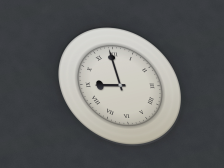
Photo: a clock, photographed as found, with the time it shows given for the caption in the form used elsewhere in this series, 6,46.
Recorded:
8,59
